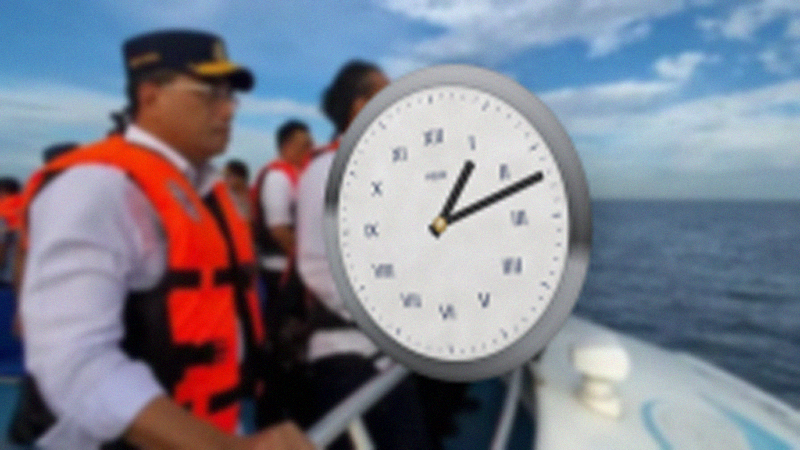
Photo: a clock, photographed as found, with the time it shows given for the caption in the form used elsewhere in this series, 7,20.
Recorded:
1,12
